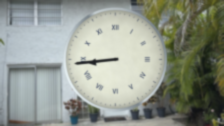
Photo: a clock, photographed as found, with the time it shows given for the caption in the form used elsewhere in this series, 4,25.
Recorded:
8,44
